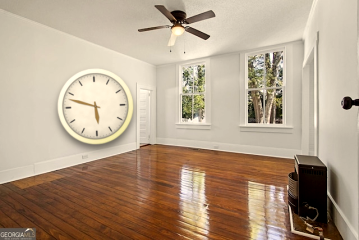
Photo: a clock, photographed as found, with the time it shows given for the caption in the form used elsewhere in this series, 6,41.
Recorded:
5,48
